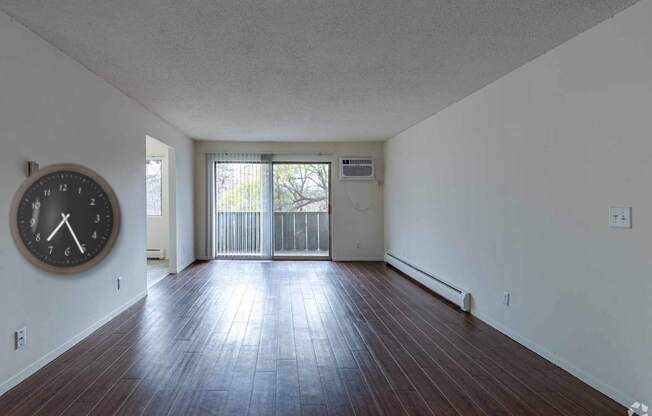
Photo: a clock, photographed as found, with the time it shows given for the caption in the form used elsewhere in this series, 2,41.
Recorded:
7,26
